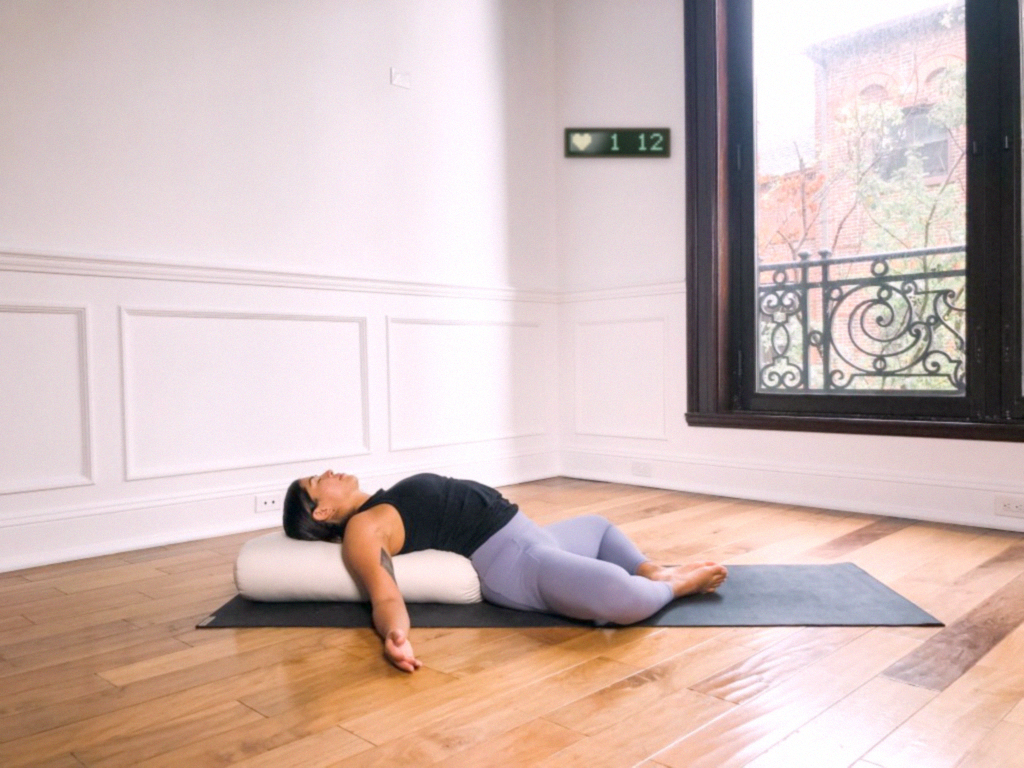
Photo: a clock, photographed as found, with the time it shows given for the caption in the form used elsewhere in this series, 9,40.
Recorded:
1,12
